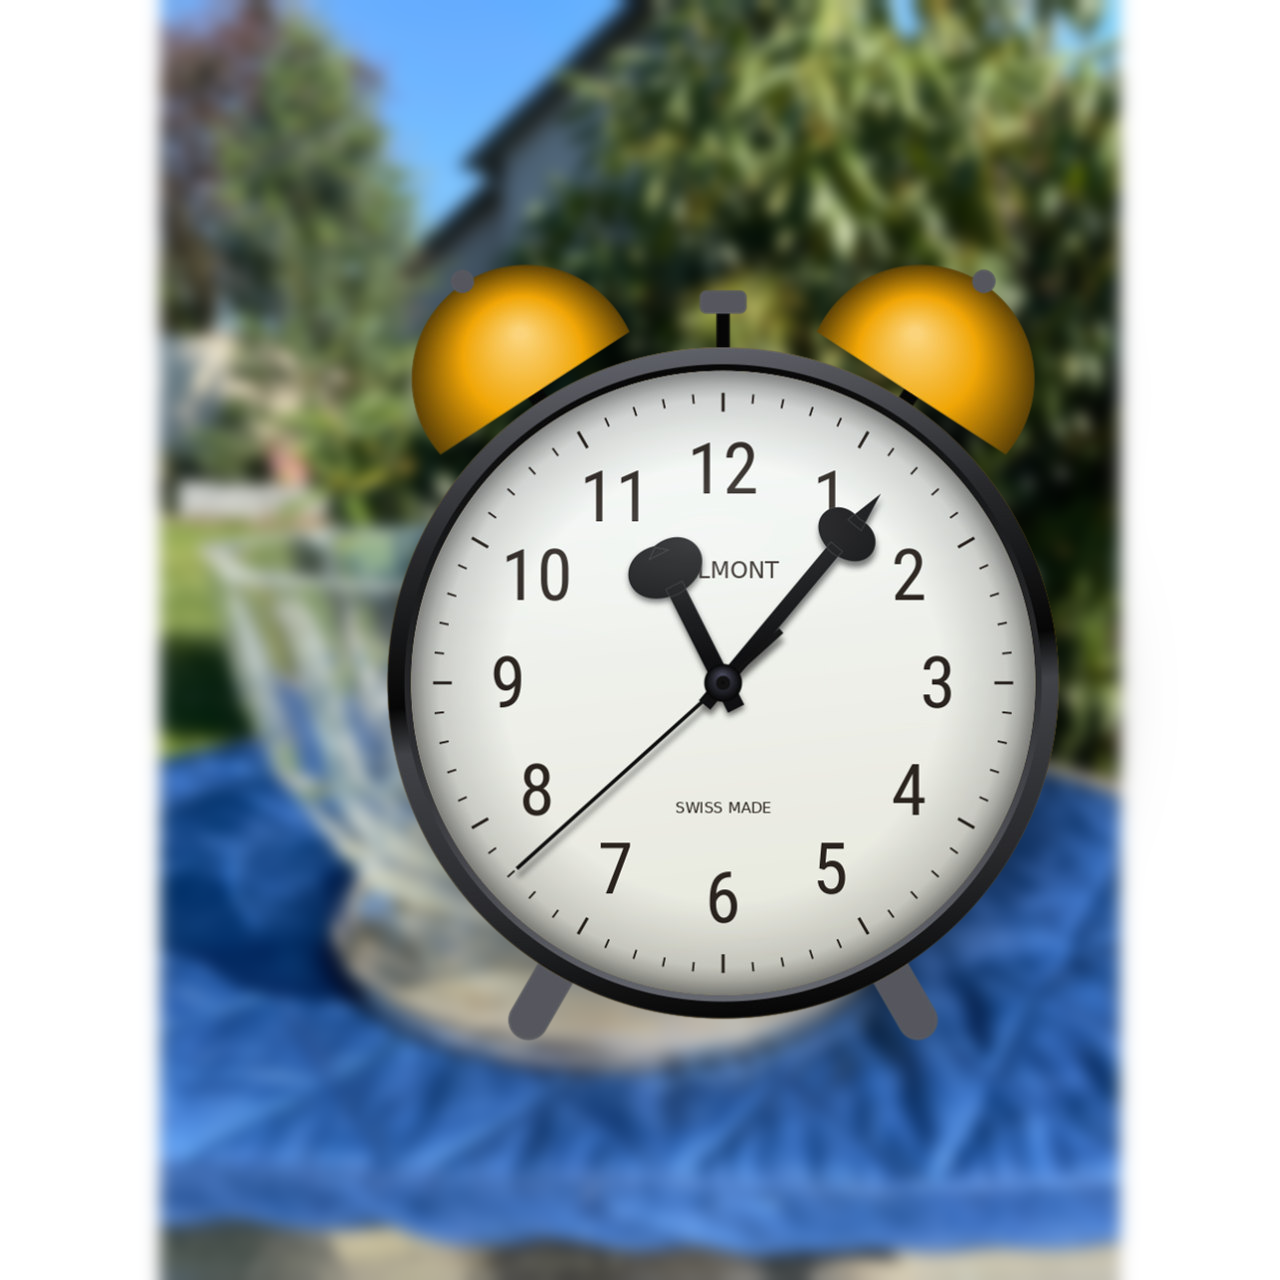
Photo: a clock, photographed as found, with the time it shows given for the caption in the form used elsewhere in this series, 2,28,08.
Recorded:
11,06,38
